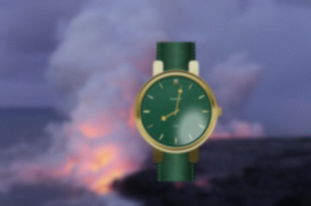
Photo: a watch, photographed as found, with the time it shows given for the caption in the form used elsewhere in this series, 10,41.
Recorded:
8,02
